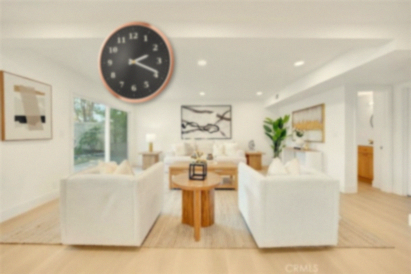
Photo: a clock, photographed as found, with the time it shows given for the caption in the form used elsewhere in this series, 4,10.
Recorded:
2,19
